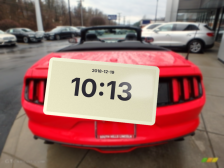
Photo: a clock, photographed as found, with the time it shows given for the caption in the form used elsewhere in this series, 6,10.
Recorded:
10,13
